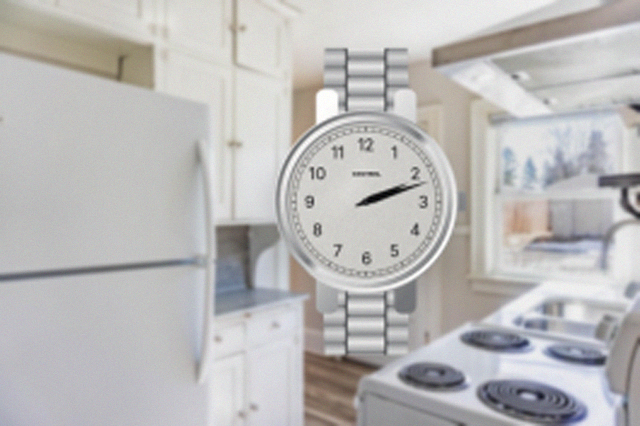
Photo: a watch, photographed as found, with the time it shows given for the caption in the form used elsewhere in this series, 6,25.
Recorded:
2,12
